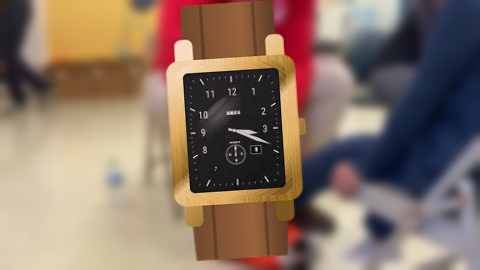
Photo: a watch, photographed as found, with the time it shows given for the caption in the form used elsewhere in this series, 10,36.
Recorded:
3,19
